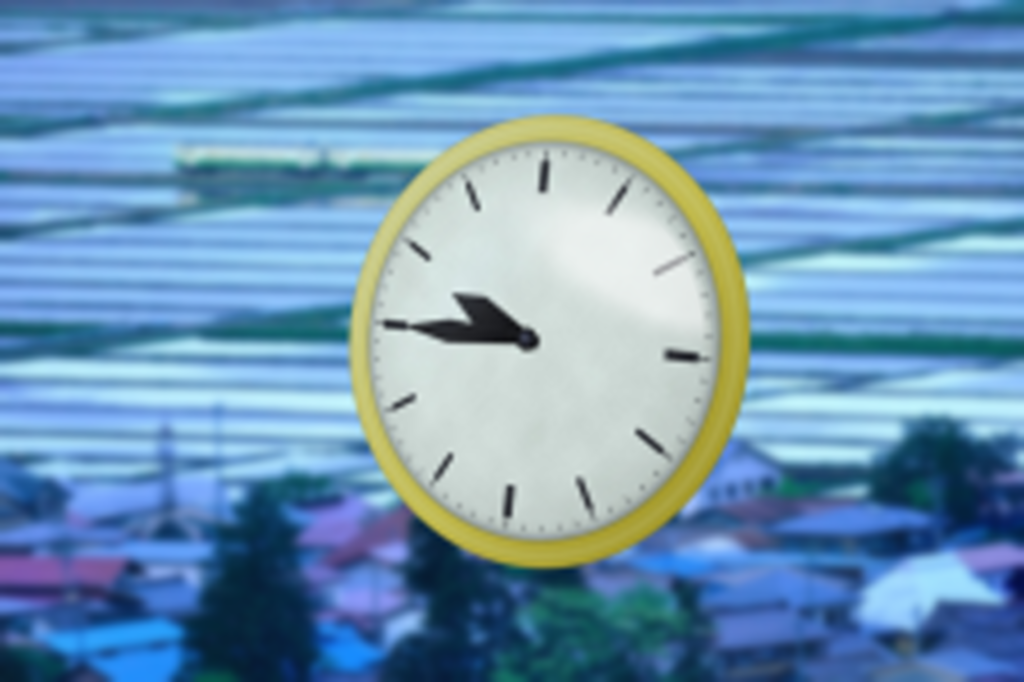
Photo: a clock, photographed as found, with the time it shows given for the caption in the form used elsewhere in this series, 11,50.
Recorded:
9,45
